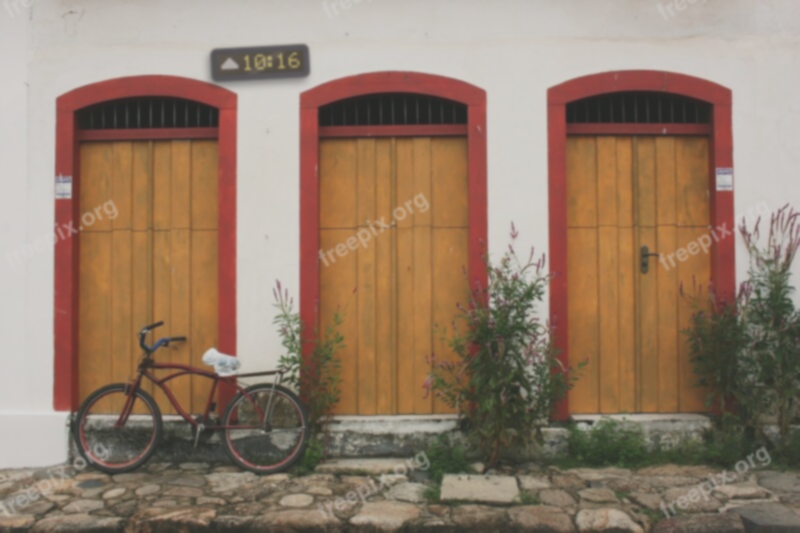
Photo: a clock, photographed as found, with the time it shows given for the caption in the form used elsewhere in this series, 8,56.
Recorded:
10,16
